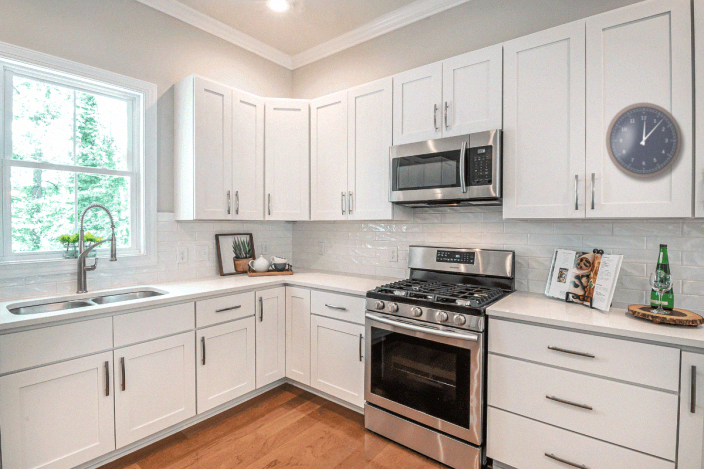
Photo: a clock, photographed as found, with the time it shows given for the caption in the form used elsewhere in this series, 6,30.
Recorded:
12,07
